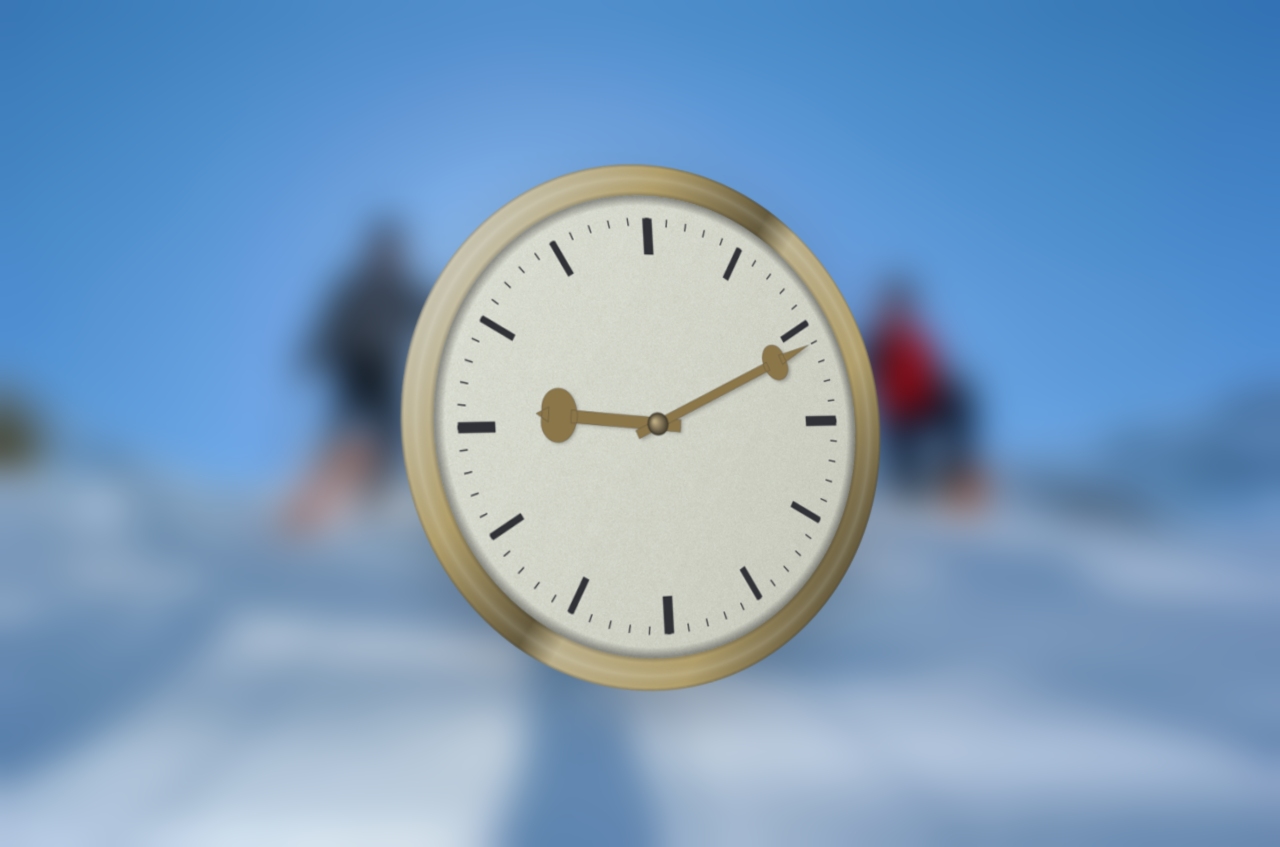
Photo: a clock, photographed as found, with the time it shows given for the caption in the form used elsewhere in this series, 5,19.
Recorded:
9,11
